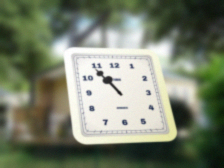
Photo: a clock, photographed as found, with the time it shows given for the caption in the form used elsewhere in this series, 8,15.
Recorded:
10,54
